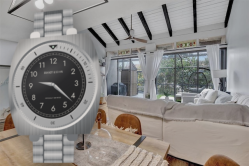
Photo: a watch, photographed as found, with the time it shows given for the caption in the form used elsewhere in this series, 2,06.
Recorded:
9,22
